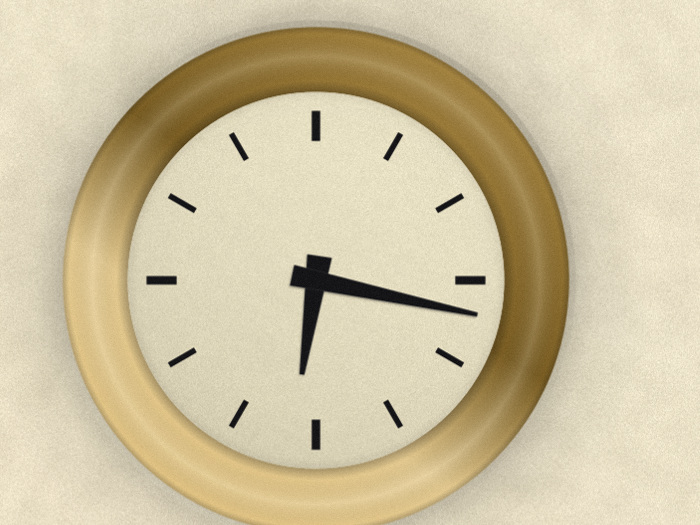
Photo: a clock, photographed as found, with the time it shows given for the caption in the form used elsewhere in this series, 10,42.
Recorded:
6,17
